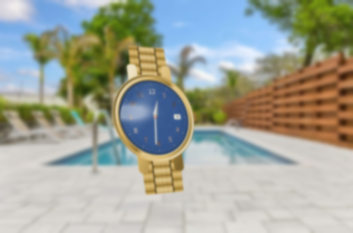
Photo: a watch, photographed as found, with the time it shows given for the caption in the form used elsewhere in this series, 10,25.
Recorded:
12,31
